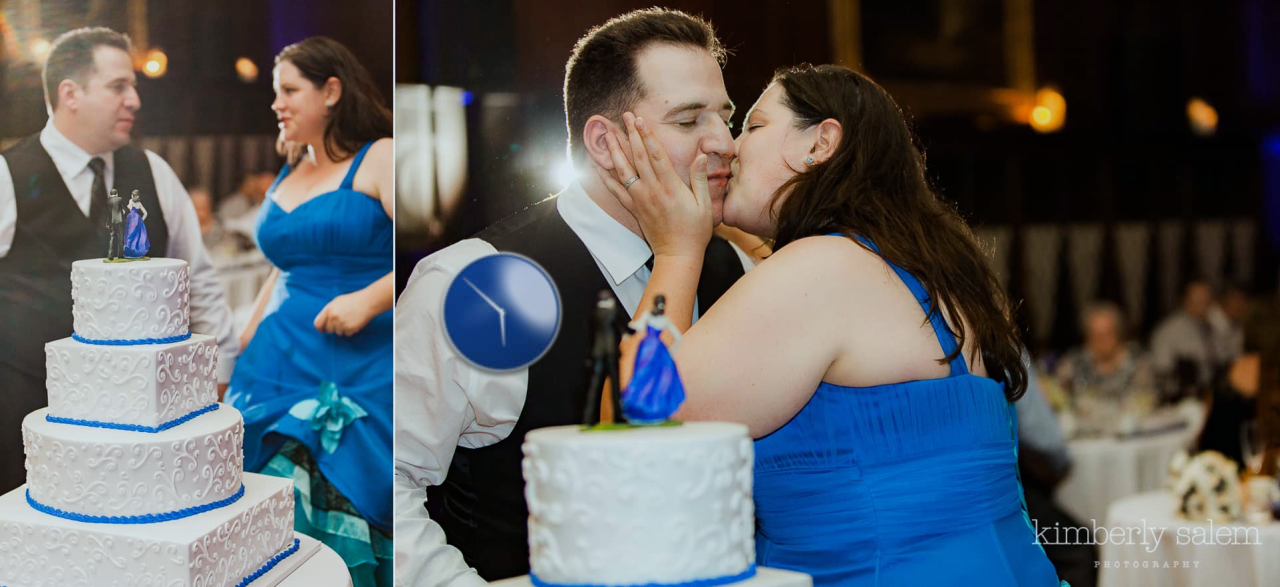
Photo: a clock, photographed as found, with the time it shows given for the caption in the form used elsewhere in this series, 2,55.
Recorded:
5,52
